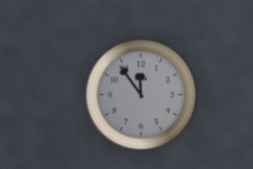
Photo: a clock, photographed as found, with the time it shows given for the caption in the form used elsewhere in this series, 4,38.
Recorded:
11,54
